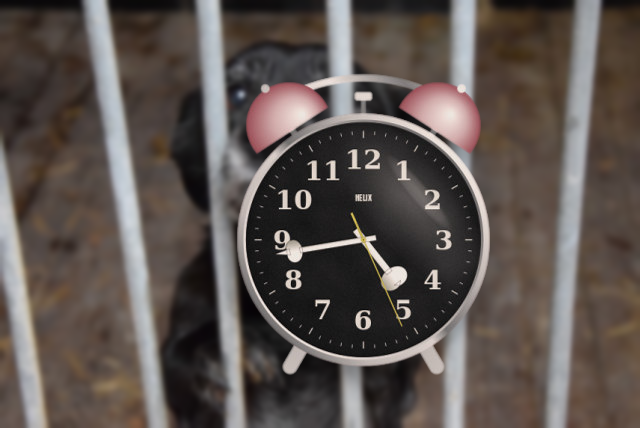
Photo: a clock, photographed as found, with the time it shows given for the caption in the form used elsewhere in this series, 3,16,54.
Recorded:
4,43,26
